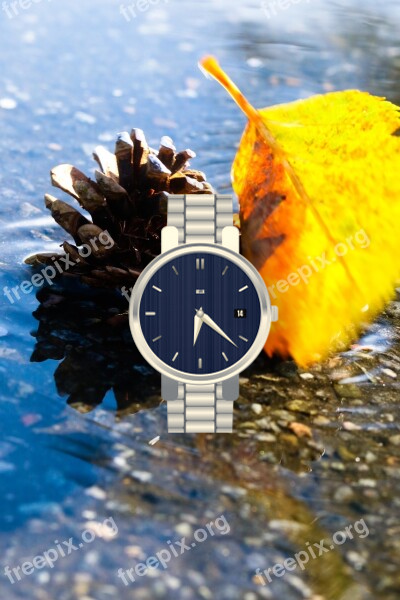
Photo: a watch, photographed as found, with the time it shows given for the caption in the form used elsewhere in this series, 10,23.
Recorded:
6,22
